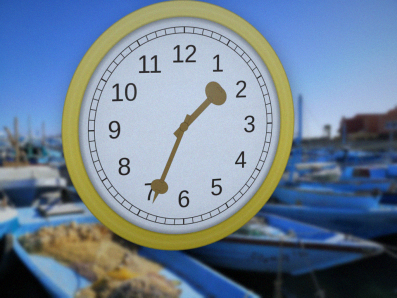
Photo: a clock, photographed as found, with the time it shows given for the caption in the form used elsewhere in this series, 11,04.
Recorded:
1,34
